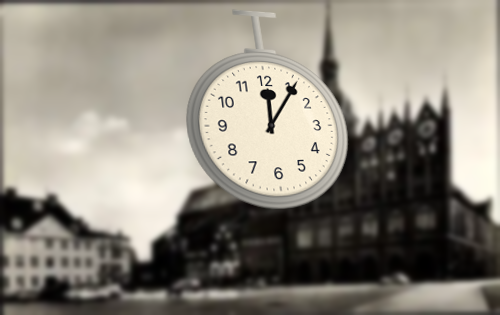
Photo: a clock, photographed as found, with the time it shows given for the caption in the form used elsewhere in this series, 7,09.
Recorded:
12,06
